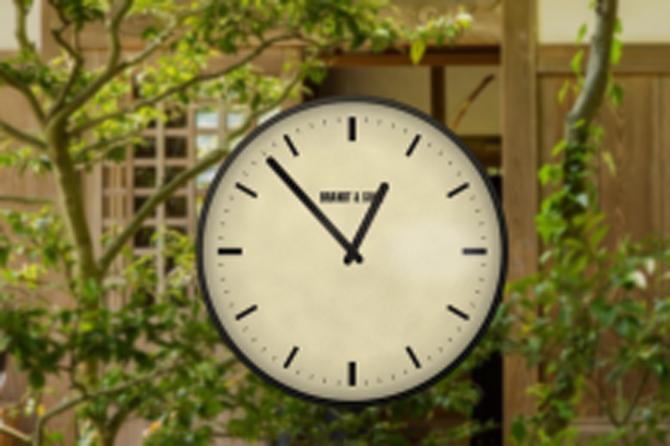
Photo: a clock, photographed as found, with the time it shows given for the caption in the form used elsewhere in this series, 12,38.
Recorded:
12,53
